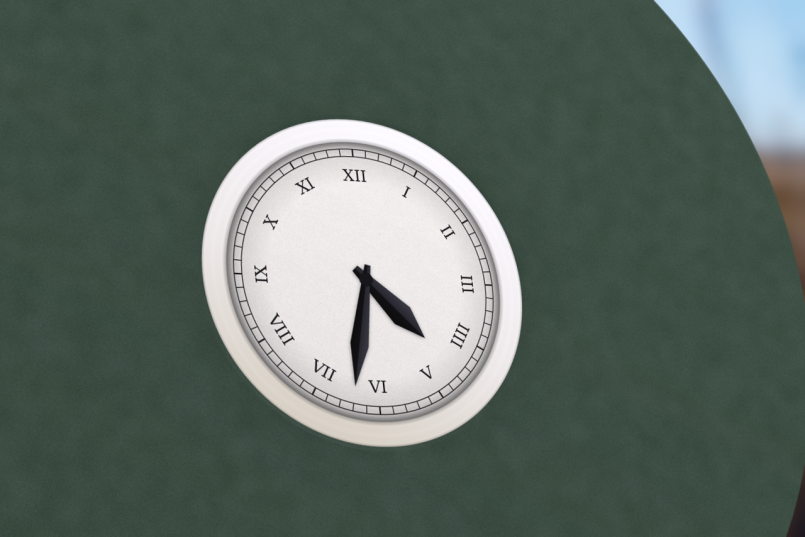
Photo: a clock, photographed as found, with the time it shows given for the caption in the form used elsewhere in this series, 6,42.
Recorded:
4,32
